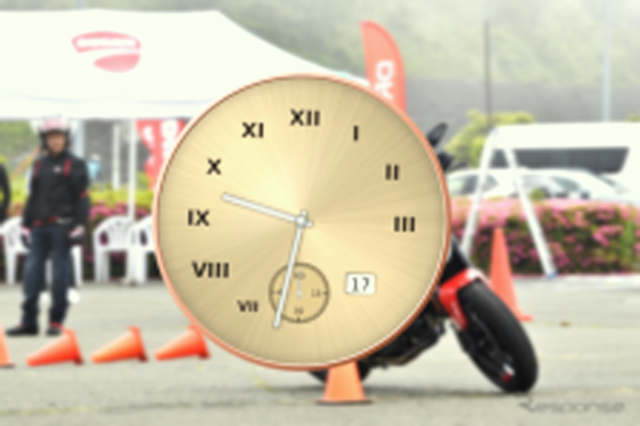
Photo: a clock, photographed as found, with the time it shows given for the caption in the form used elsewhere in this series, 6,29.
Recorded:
9,32
